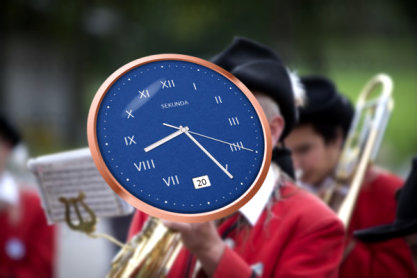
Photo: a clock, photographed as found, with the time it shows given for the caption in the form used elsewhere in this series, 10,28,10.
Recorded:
8,25,20
